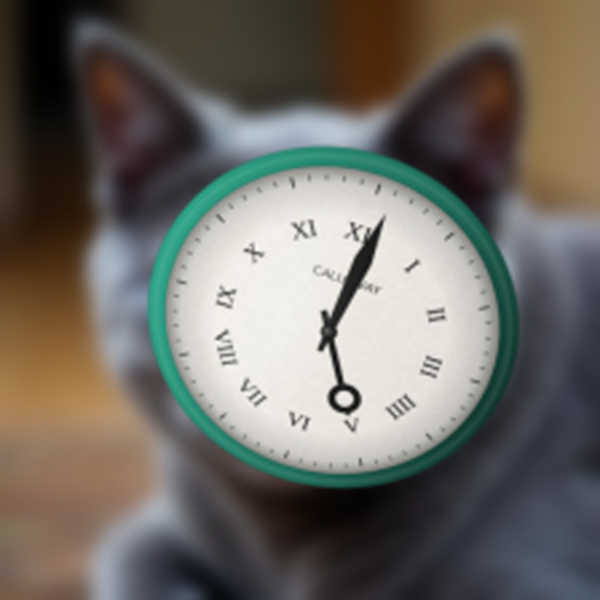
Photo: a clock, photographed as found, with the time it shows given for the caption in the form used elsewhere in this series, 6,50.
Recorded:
5,01
